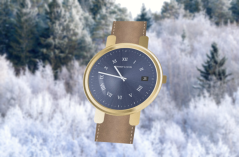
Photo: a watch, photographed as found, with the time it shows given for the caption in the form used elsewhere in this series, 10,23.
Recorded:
10,47
